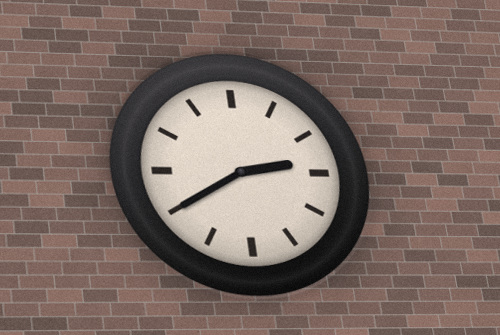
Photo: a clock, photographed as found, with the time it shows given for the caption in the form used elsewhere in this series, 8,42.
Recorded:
2,40
